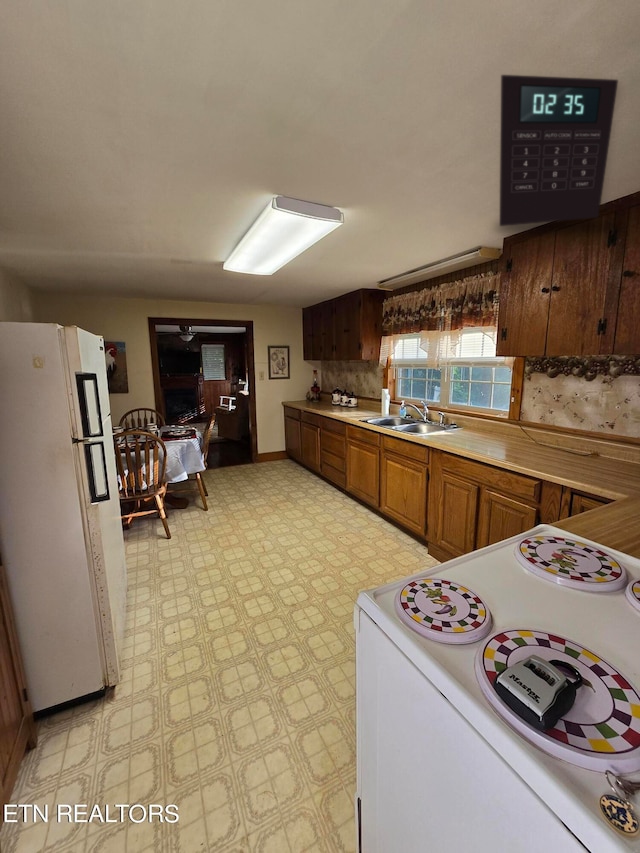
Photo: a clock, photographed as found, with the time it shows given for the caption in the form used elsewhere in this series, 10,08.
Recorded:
2,35
